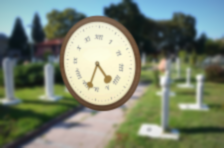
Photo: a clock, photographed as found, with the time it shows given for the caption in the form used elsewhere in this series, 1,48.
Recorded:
4,33
